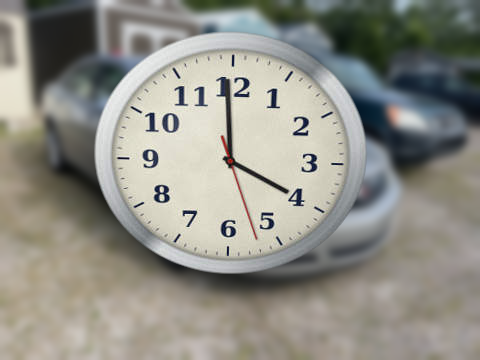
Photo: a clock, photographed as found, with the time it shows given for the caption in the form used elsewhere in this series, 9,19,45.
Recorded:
3,59,27
